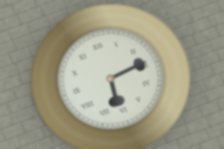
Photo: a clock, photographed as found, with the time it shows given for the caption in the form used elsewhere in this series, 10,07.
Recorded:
6,14
